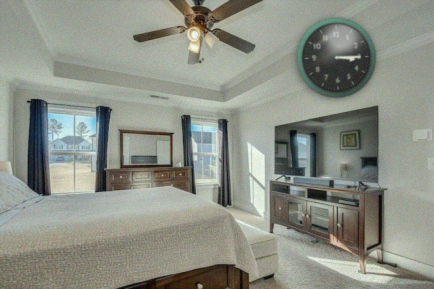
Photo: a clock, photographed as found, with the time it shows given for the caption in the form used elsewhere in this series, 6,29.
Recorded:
3,15
